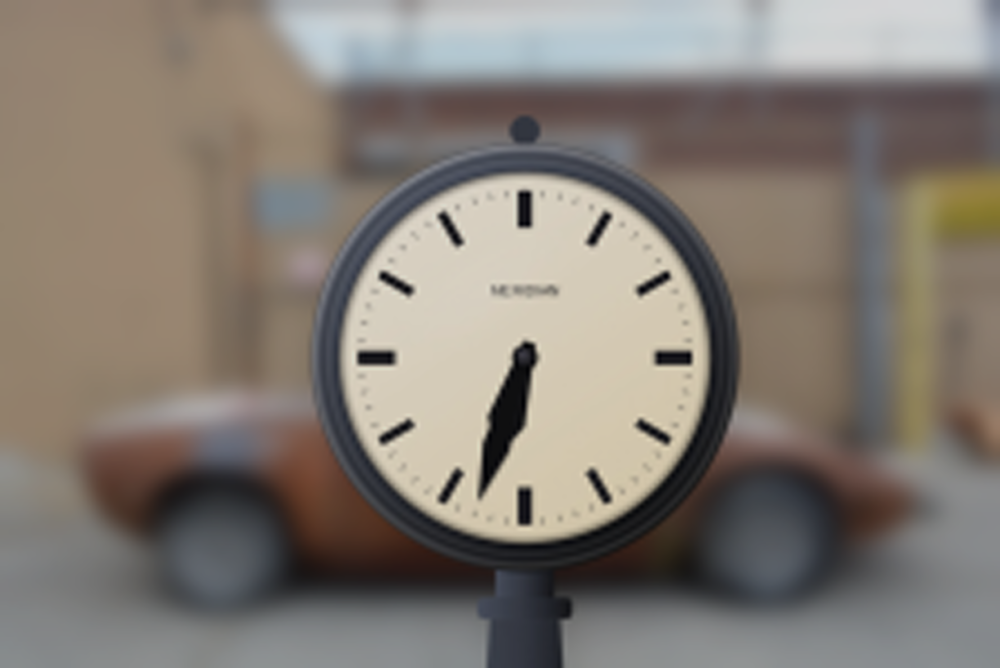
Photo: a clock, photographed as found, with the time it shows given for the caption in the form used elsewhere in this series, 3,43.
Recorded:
6,33
